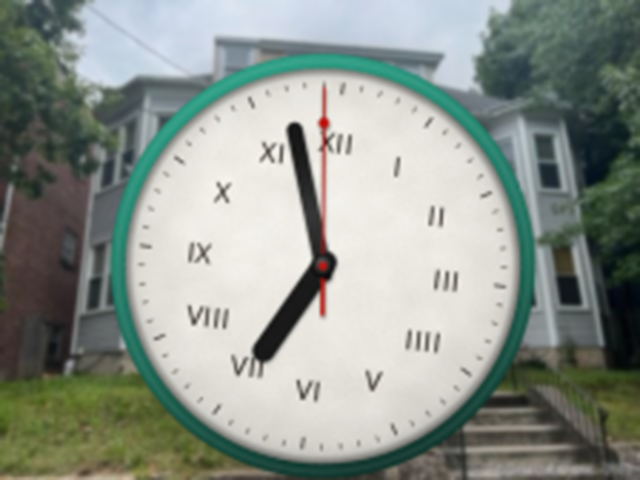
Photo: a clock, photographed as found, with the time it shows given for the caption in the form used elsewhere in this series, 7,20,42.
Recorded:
6,56,59
